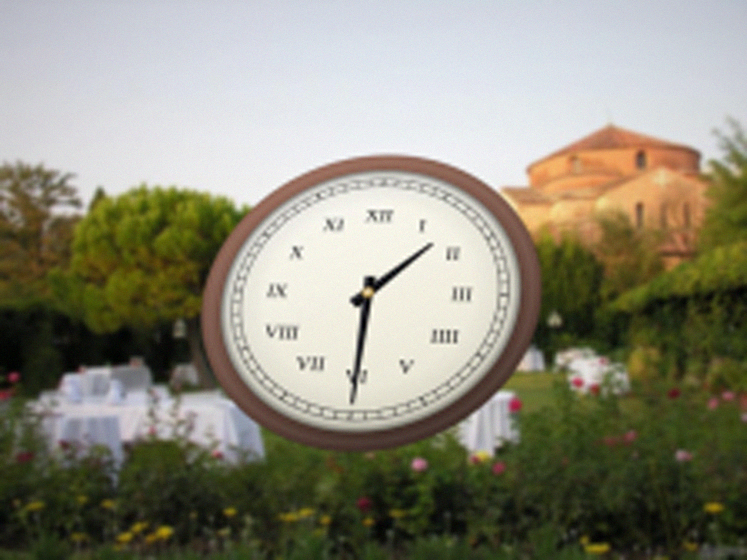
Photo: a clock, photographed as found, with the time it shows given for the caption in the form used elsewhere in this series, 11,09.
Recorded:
1,30
